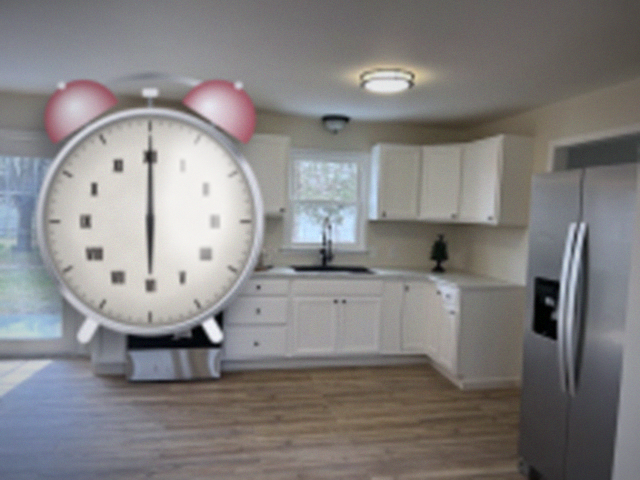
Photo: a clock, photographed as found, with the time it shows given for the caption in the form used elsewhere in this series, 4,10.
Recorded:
6,00
